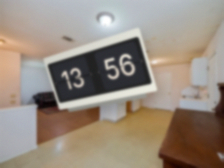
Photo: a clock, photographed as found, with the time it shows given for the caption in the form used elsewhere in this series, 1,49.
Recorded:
13,56
